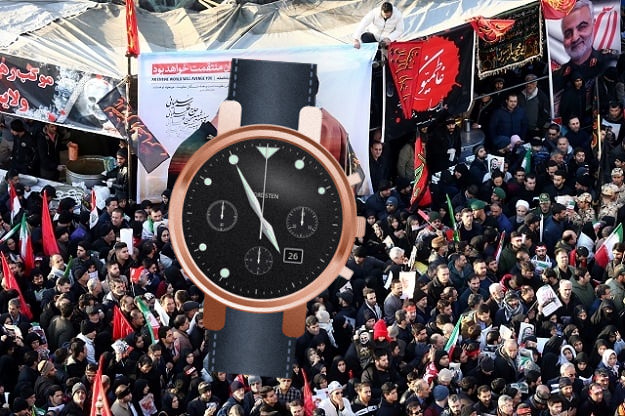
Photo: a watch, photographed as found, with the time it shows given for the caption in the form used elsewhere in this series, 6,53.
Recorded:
4,55
